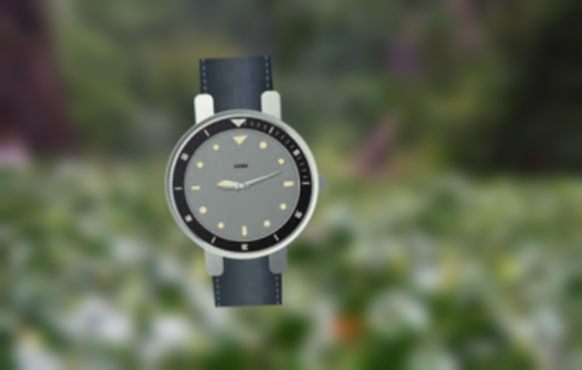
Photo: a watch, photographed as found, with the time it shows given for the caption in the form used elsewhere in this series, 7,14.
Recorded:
9,12
